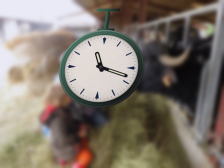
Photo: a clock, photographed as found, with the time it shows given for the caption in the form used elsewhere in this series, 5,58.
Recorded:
11,18
